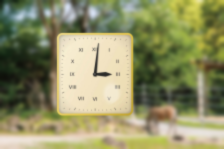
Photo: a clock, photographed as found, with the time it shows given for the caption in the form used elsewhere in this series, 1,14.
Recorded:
3,01
